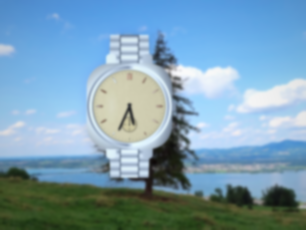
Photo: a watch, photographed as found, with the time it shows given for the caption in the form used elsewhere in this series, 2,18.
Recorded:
5,34
